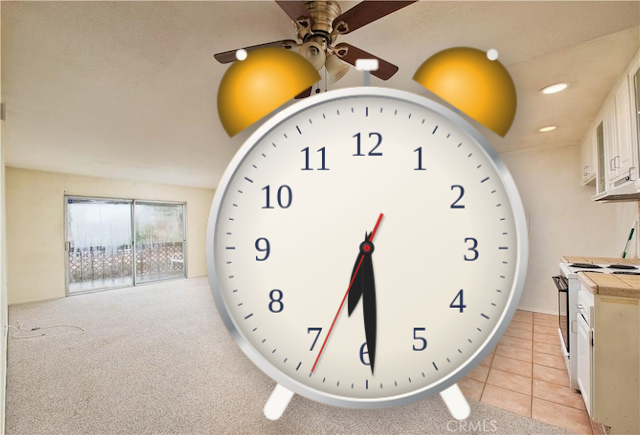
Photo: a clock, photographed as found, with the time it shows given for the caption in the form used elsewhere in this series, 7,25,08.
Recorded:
6,29,34
